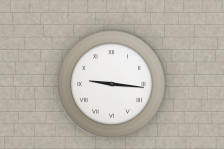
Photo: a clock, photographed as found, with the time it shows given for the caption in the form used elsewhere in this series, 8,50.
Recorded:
9,16
